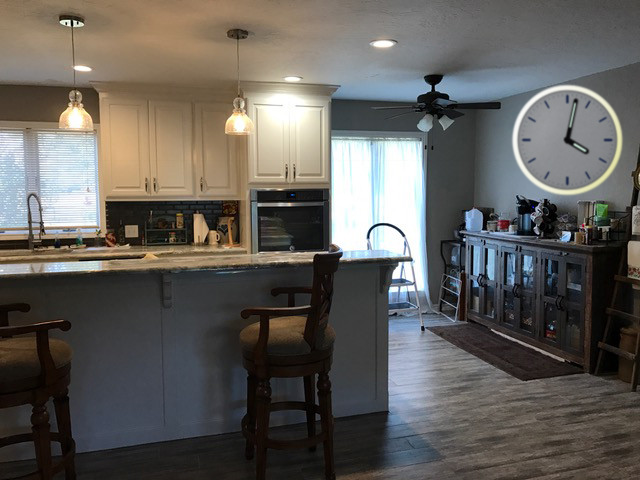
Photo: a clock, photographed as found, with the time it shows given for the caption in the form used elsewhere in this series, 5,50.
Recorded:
4,02
